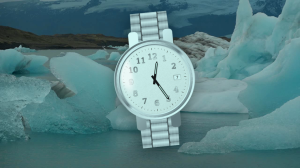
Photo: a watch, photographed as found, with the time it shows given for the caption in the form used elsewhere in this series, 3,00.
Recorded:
12,25
